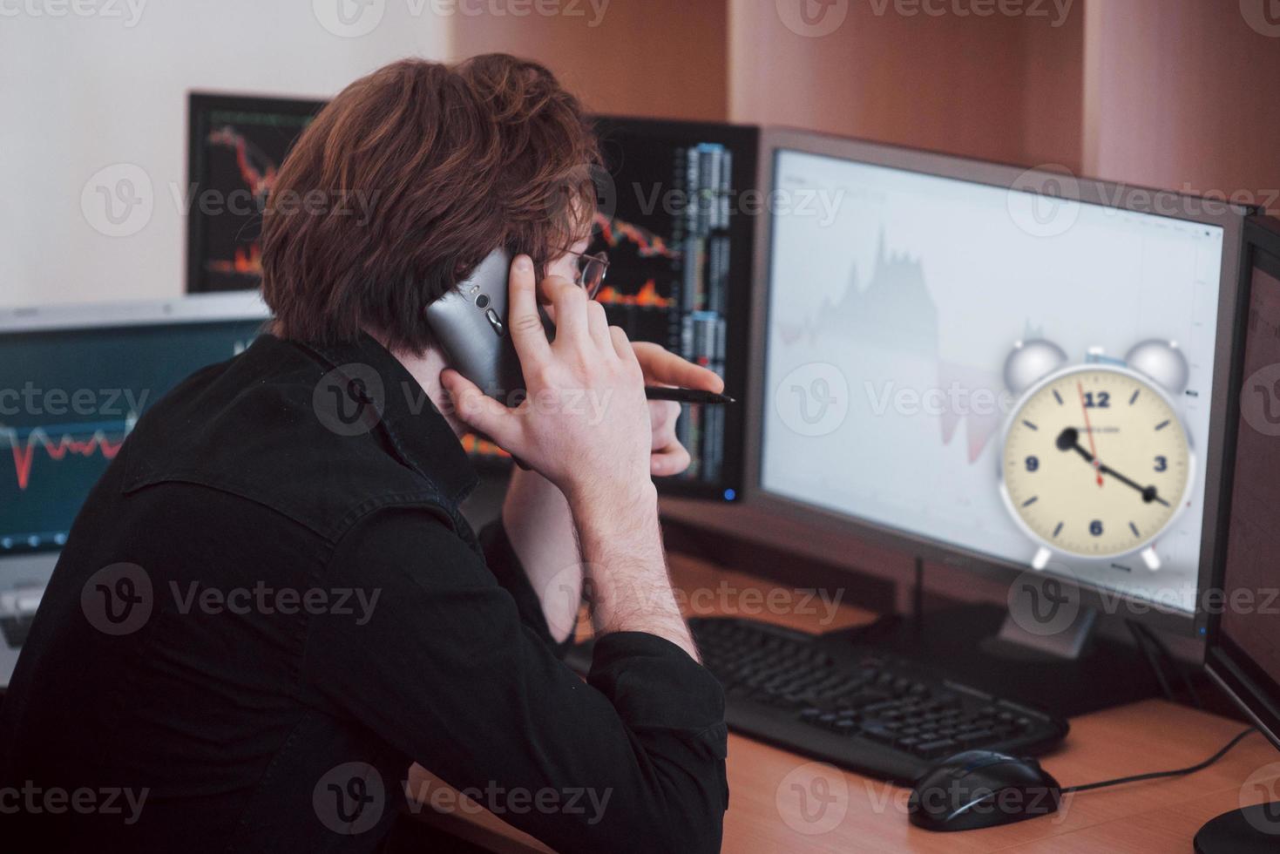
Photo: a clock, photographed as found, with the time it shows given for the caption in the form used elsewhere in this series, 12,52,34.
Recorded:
10,19,58
